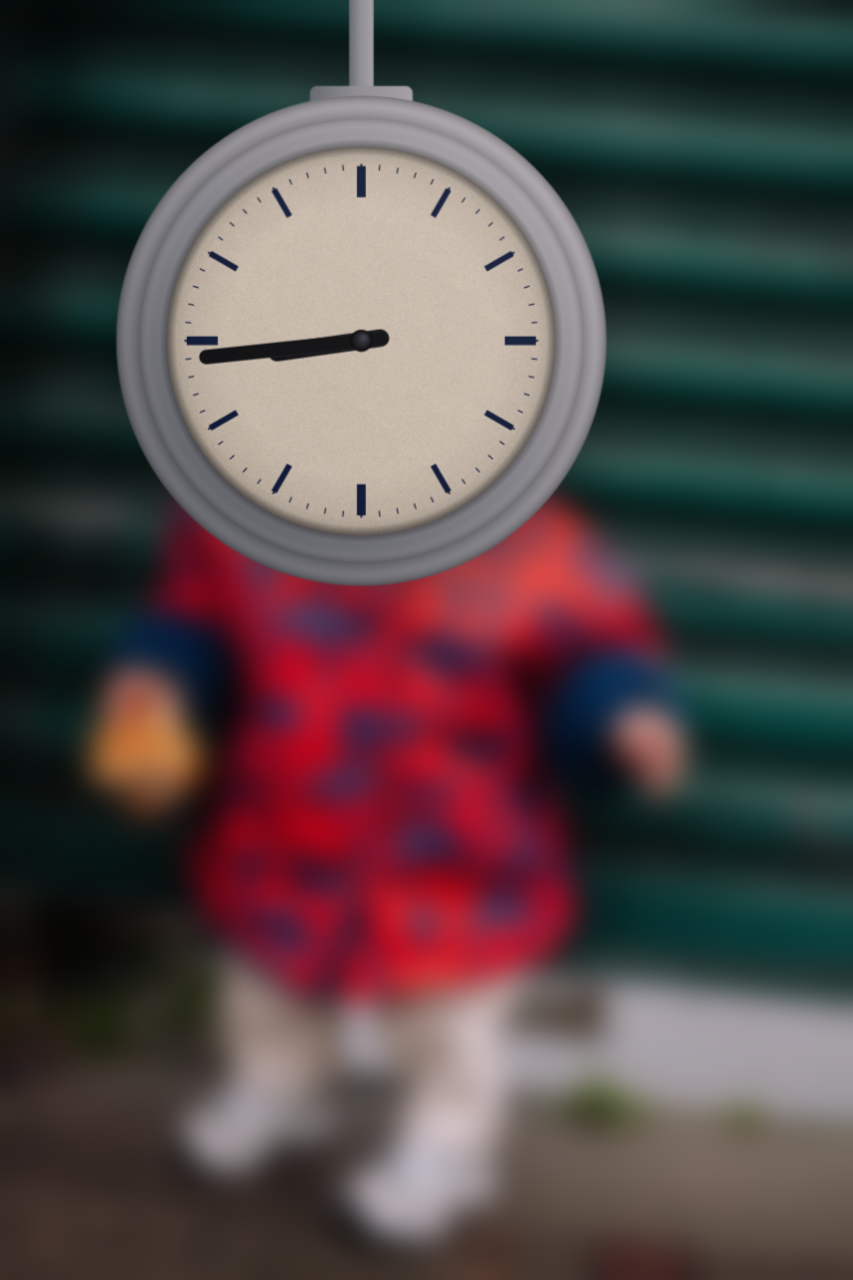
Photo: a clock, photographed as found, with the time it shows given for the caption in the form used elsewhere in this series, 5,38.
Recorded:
8,44
